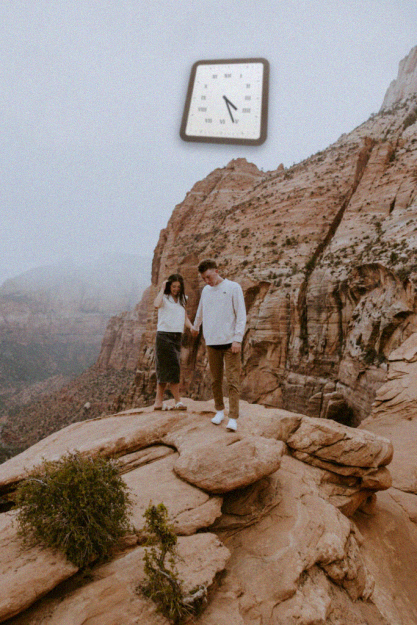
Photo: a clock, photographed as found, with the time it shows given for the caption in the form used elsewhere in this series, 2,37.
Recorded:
4,26
